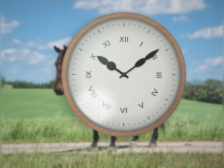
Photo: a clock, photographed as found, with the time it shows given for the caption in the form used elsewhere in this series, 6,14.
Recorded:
10,09
